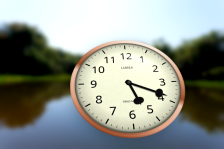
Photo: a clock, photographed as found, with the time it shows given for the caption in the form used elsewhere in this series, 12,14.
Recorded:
5,19
